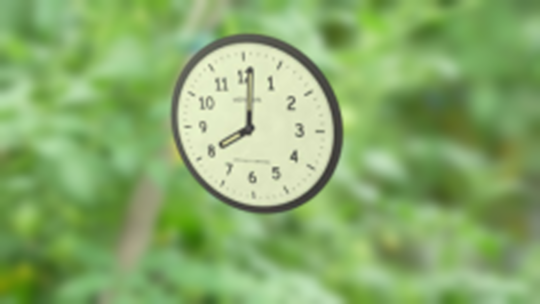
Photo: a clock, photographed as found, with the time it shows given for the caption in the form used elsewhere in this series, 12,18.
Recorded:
8,01
